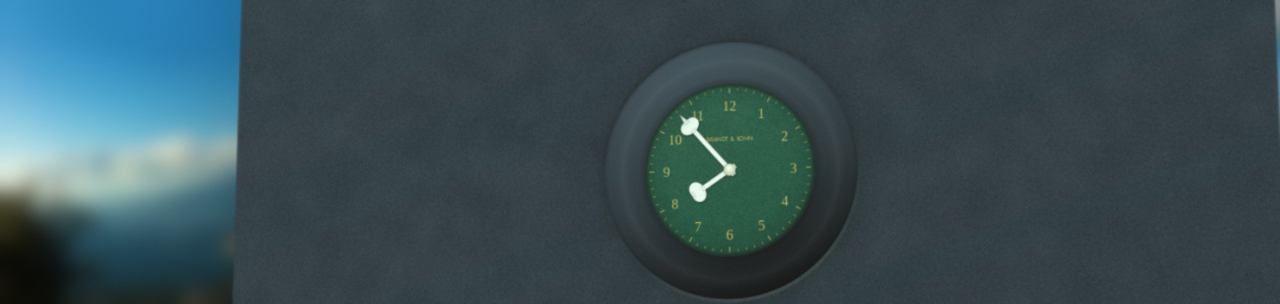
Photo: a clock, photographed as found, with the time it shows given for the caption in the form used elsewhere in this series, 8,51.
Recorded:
7,53
